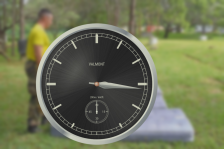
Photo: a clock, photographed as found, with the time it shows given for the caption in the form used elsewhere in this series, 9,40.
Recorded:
3,16
